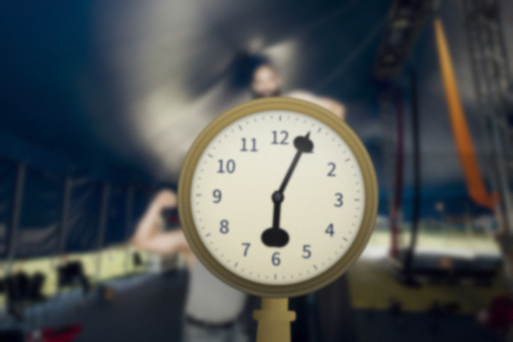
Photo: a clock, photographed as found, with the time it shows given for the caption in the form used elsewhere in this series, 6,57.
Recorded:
6,04
